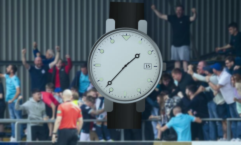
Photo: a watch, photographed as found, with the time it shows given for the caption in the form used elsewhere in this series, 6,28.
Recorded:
1,37
